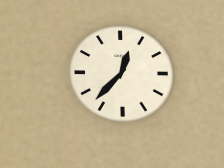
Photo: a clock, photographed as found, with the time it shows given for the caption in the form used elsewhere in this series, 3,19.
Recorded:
12,37
